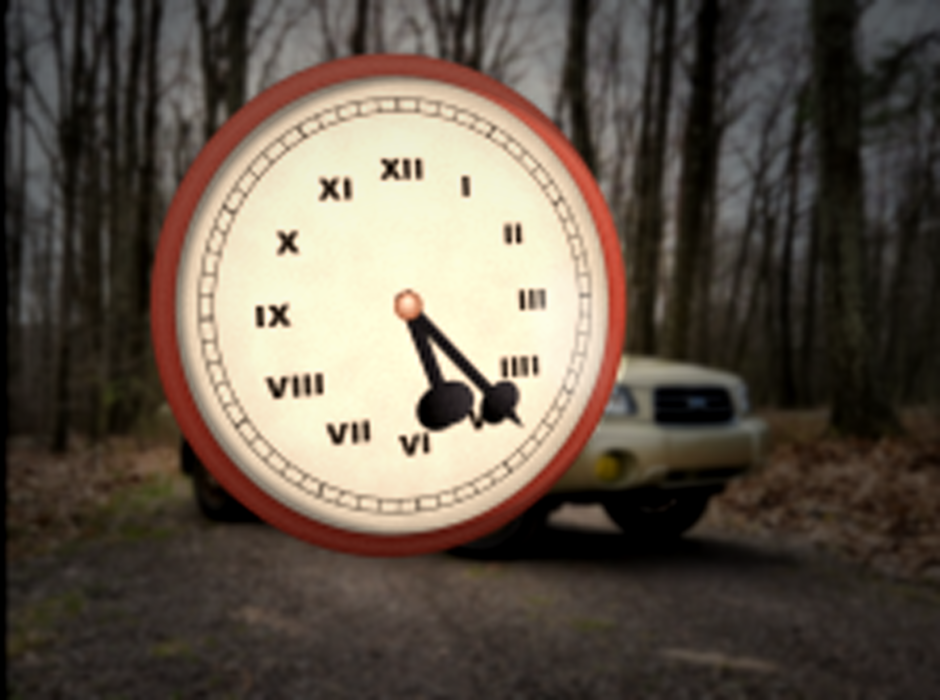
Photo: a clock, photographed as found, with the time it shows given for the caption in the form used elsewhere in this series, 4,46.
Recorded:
5,23
